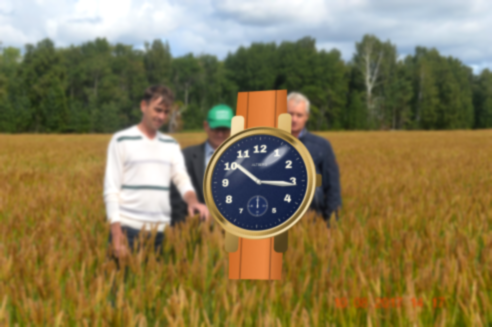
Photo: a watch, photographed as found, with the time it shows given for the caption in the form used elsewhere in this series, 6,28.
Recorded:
10,16
